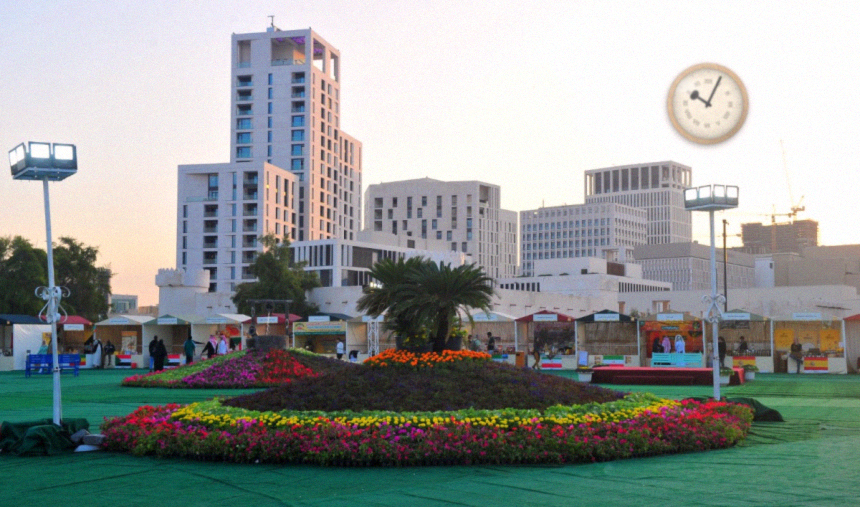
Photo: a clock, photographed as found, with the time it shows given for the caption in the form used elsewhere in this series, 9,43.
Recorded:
10,04
